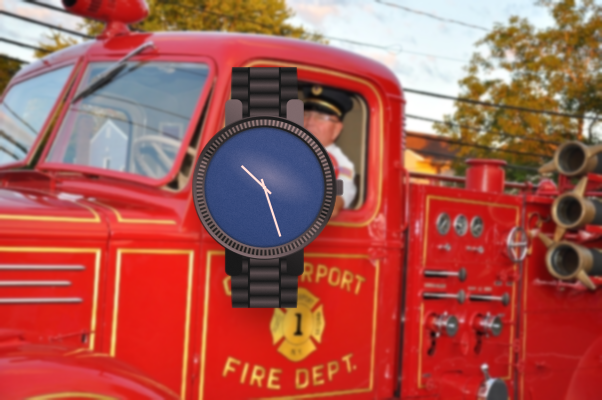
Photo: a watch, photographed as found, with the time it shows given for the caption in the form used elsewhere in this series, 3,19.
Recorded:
10,27
